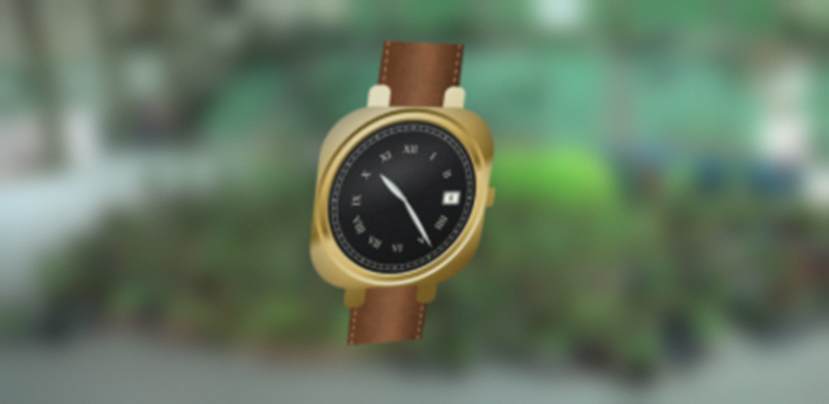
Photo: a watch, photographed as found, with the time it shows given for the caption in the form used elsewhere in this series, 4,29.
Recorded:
10,24
